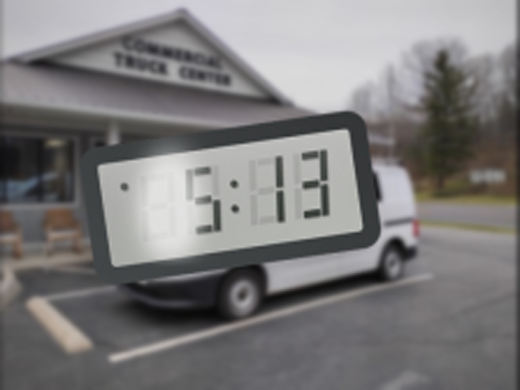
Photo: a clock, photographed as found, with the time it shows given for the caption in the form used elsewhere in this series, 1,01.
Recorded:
5,13
